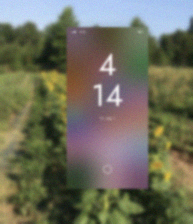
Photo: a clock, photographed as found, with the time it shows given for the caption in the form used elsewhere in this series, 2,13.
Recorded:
4,14
